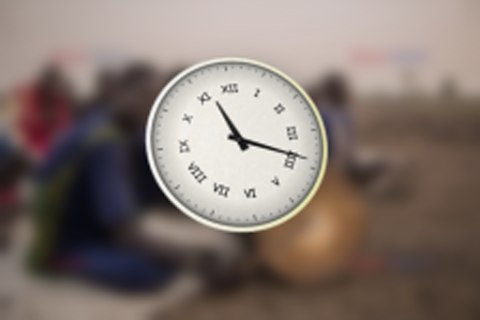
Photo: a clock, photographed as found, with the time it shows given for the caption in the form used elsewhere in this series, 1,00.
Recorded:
11,19
